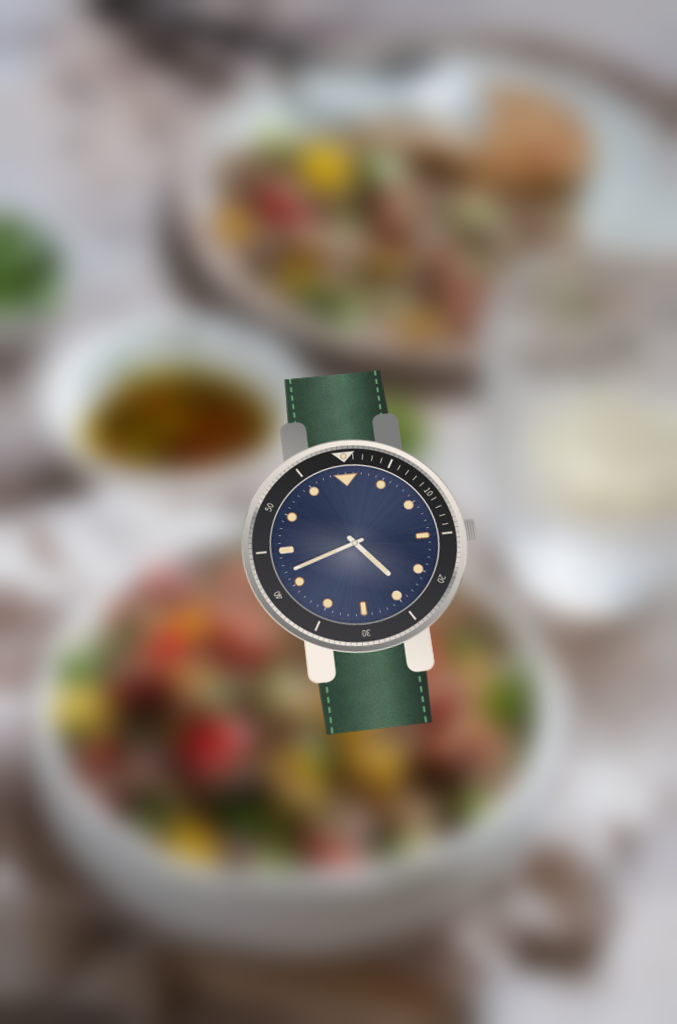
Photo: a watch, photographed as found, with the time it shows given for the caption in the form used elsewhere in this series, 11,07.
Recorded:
4,42
